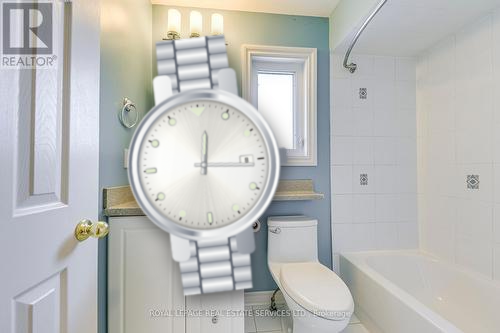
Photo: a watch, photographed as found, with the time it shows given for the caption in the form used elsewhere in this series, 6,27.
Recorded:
12,16
